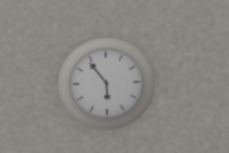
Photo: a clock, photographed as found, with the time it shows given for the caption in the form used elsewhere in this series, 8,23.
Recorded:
5,54
